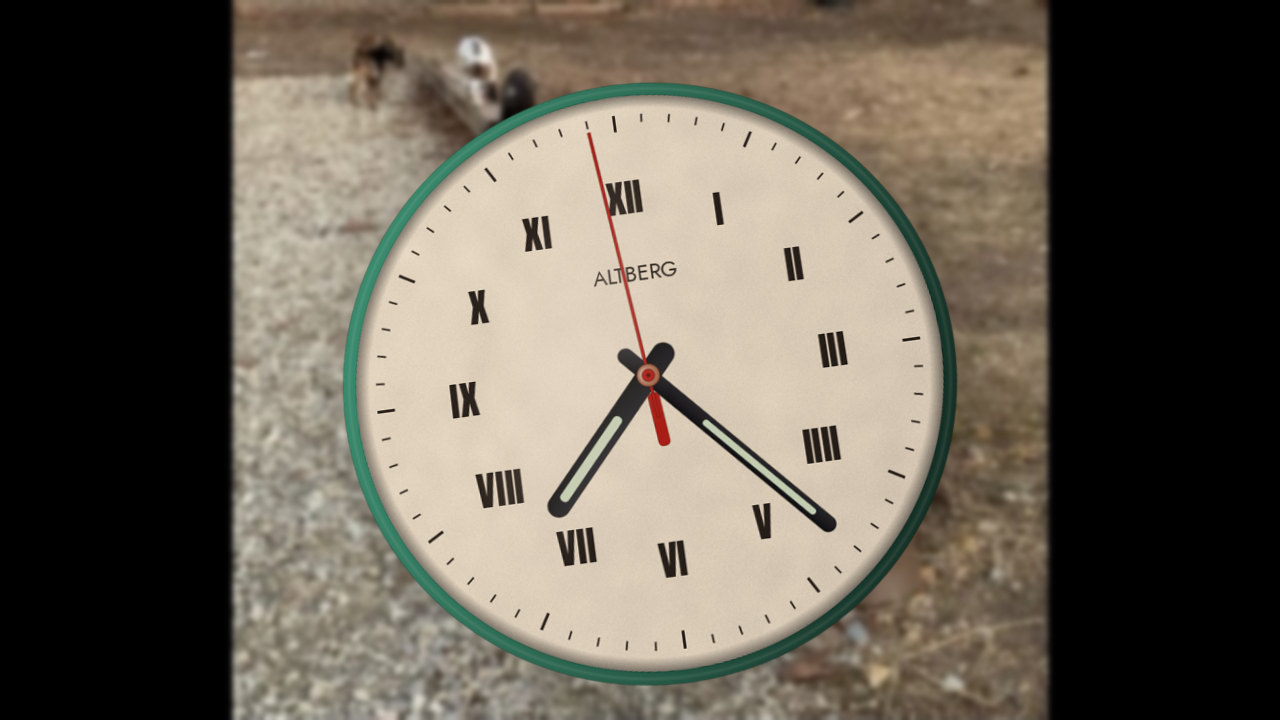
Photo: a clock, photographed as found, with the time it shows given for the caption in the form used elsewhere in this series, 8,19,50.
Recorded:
7,22,59
